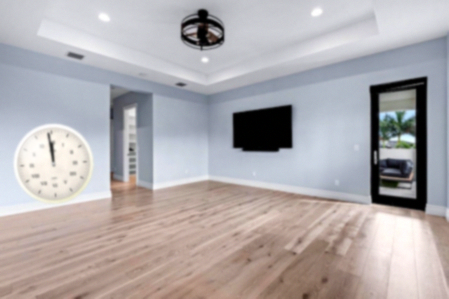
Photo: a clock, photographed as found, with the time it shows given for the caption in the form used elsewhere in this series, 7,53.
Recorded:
11,59
